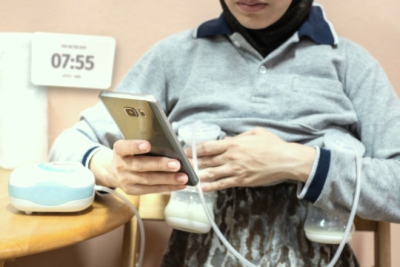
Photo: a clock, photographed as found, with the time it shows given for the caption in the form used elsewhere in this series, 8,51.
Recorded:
7,55
